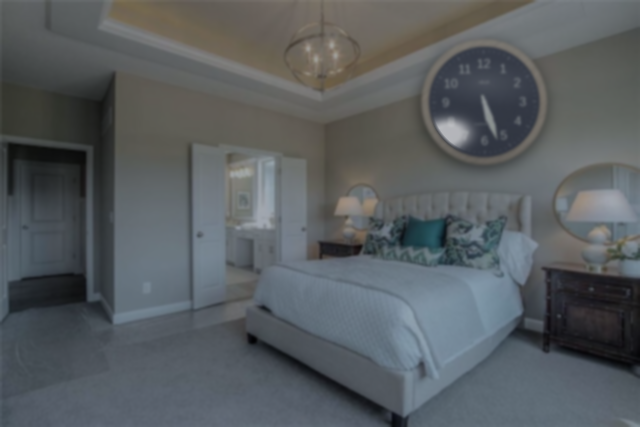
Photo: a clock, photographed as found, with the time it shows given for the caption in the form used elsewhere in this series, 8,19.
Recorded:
5,27
